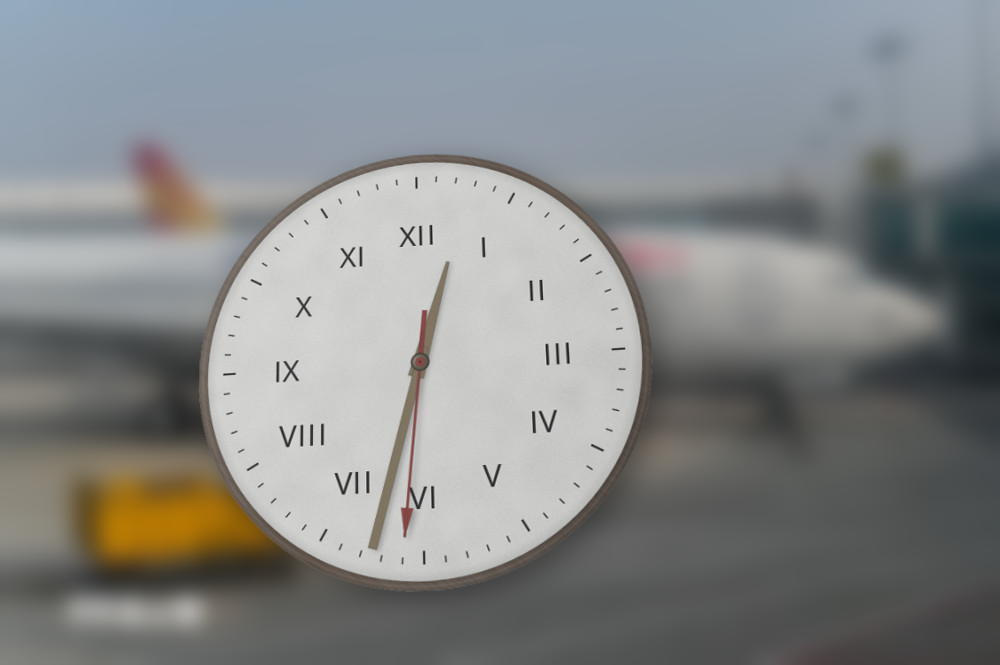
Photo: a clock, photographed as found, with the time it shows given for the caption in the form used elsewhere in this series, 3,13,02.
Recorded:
12,32,31
